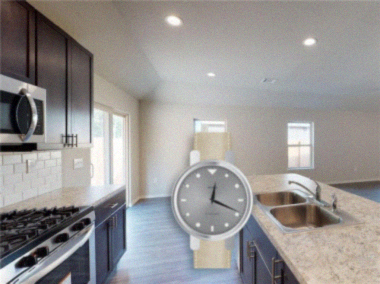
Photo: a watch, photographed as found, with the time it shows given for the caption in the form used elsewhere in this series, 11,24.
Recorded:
12,19
